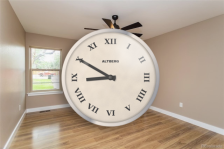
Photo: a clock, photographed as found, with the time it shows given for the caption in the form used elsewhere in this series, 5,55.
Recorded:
8,50
